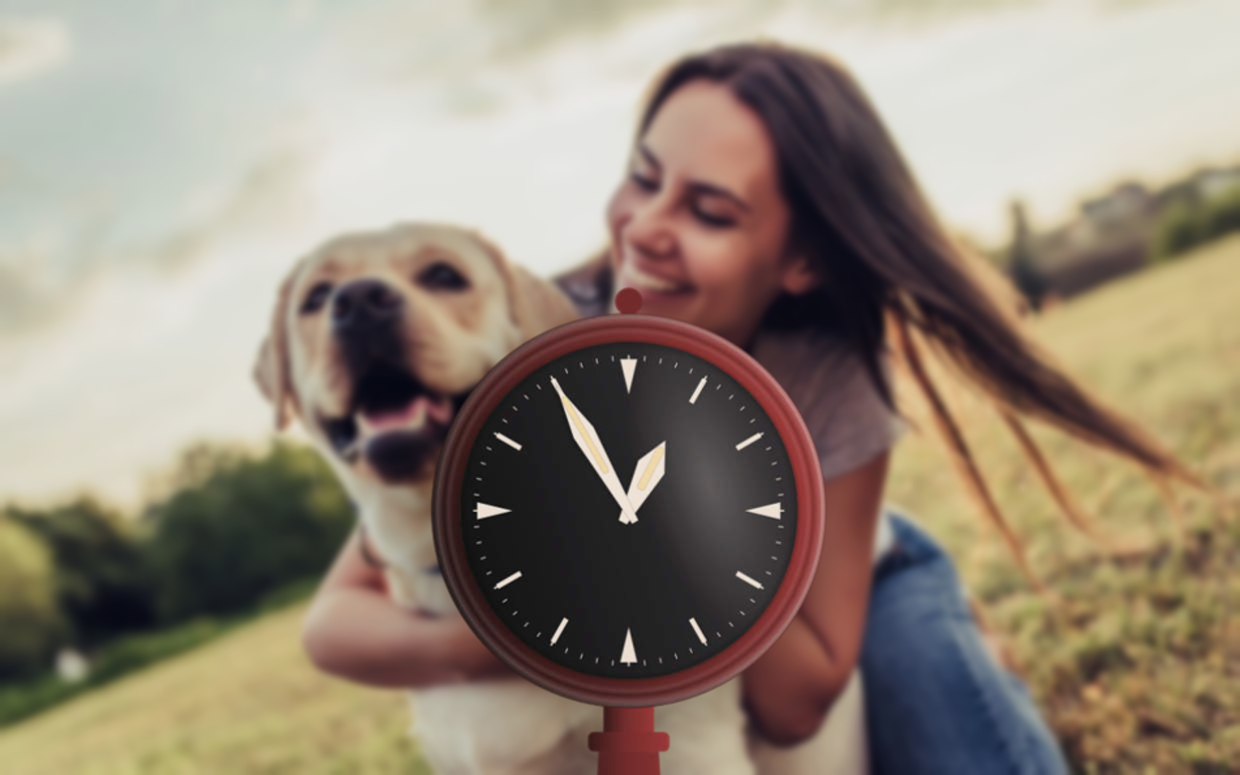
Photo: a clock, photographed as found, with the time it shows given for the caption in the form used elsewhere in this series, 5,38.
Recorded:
12,55
